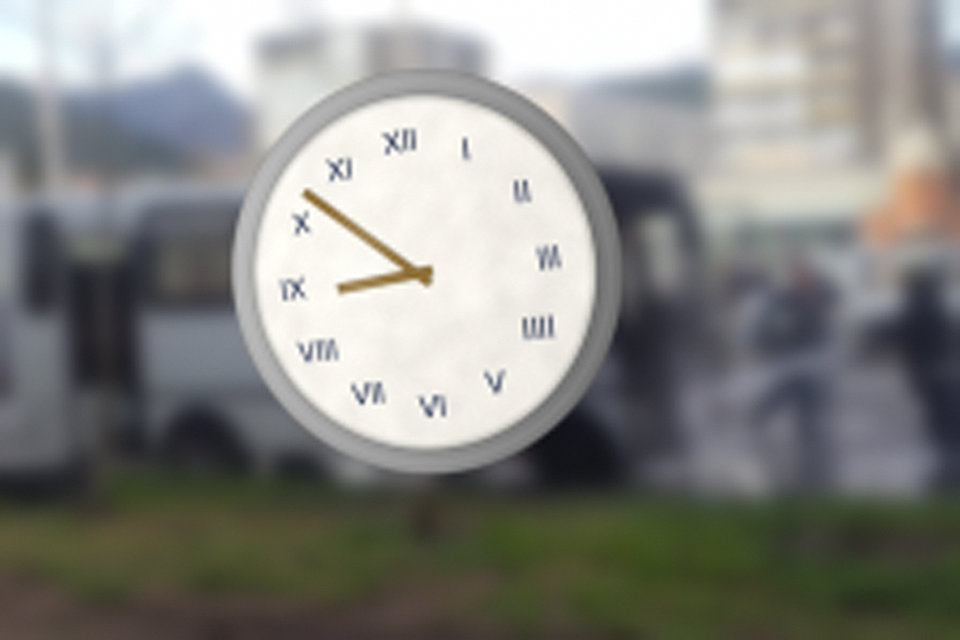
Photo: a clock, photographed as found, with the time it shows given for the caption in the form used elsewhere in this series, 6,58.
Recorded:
8,52
